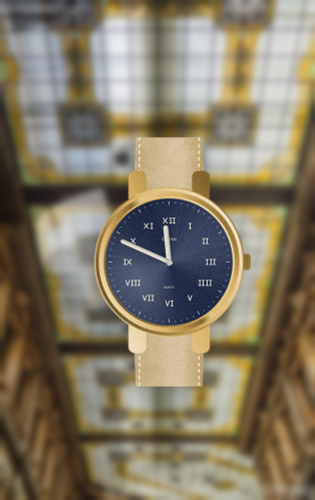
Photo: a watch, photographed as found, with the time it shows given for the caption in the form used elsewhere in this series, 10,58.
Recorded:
11,49
